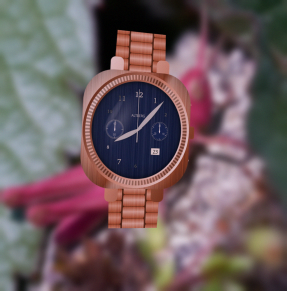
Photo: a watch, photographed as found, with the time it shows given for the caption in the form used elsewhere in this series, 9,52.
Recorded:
8,07
